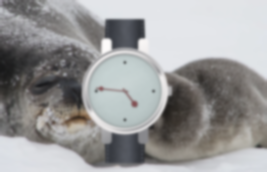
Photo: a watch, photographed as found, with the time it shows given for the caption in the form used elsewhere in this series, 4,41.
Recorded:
4,46
